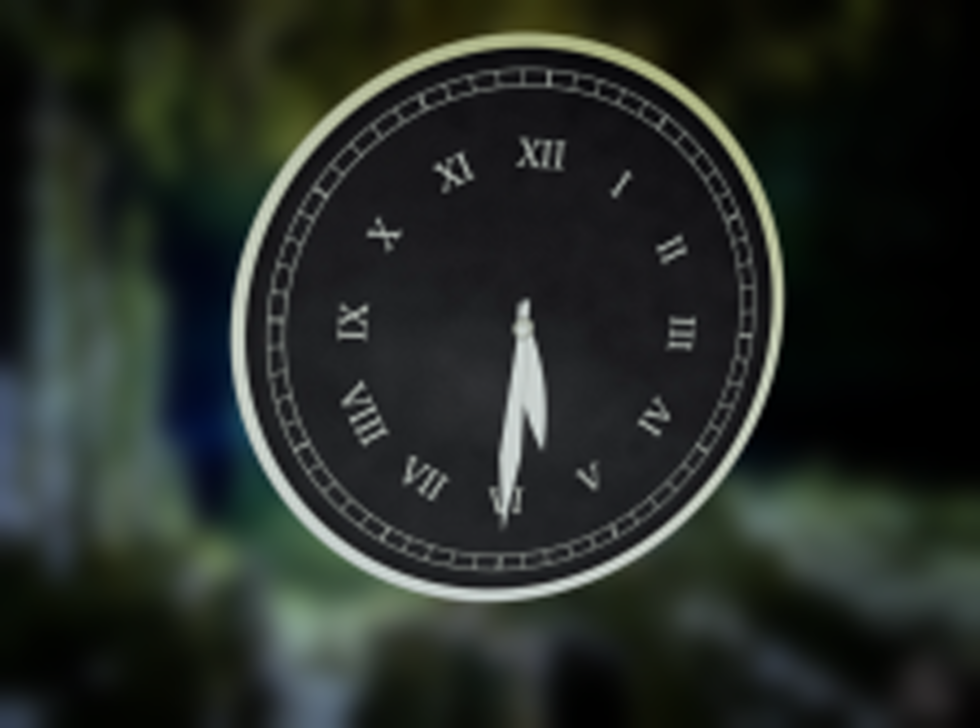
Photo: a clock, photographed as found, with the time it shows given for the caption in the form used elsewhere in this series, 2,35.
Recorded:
5,30
